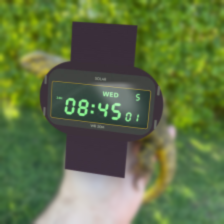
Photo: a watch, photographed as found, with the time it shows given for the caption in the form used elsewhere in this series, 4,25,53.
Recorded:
8,45,01
